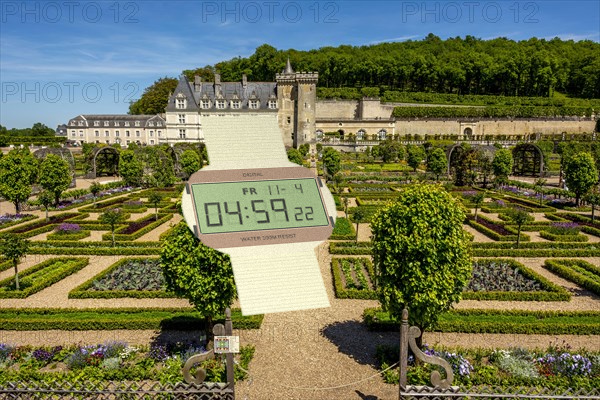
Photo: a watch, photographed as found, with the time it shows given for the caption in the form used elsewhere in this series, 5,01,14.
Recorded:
4,59,22
